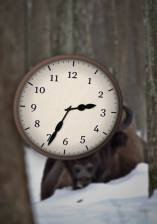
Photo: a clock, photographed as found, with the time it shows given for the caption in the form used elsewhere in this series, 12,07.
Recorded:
2,34
